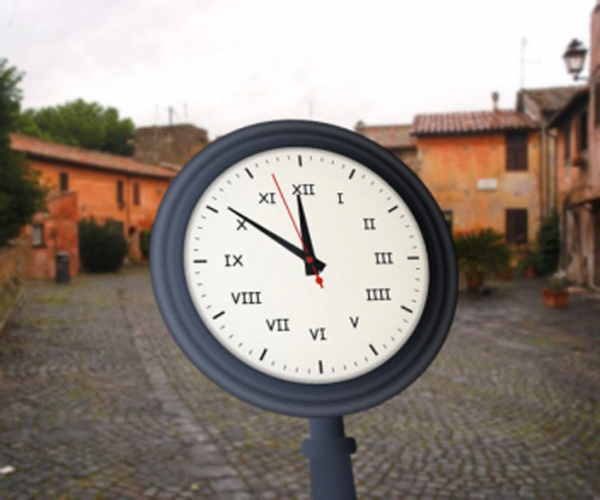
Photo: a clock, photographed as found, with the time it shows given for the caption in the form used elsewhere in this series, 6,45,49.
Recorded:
11,50,57
